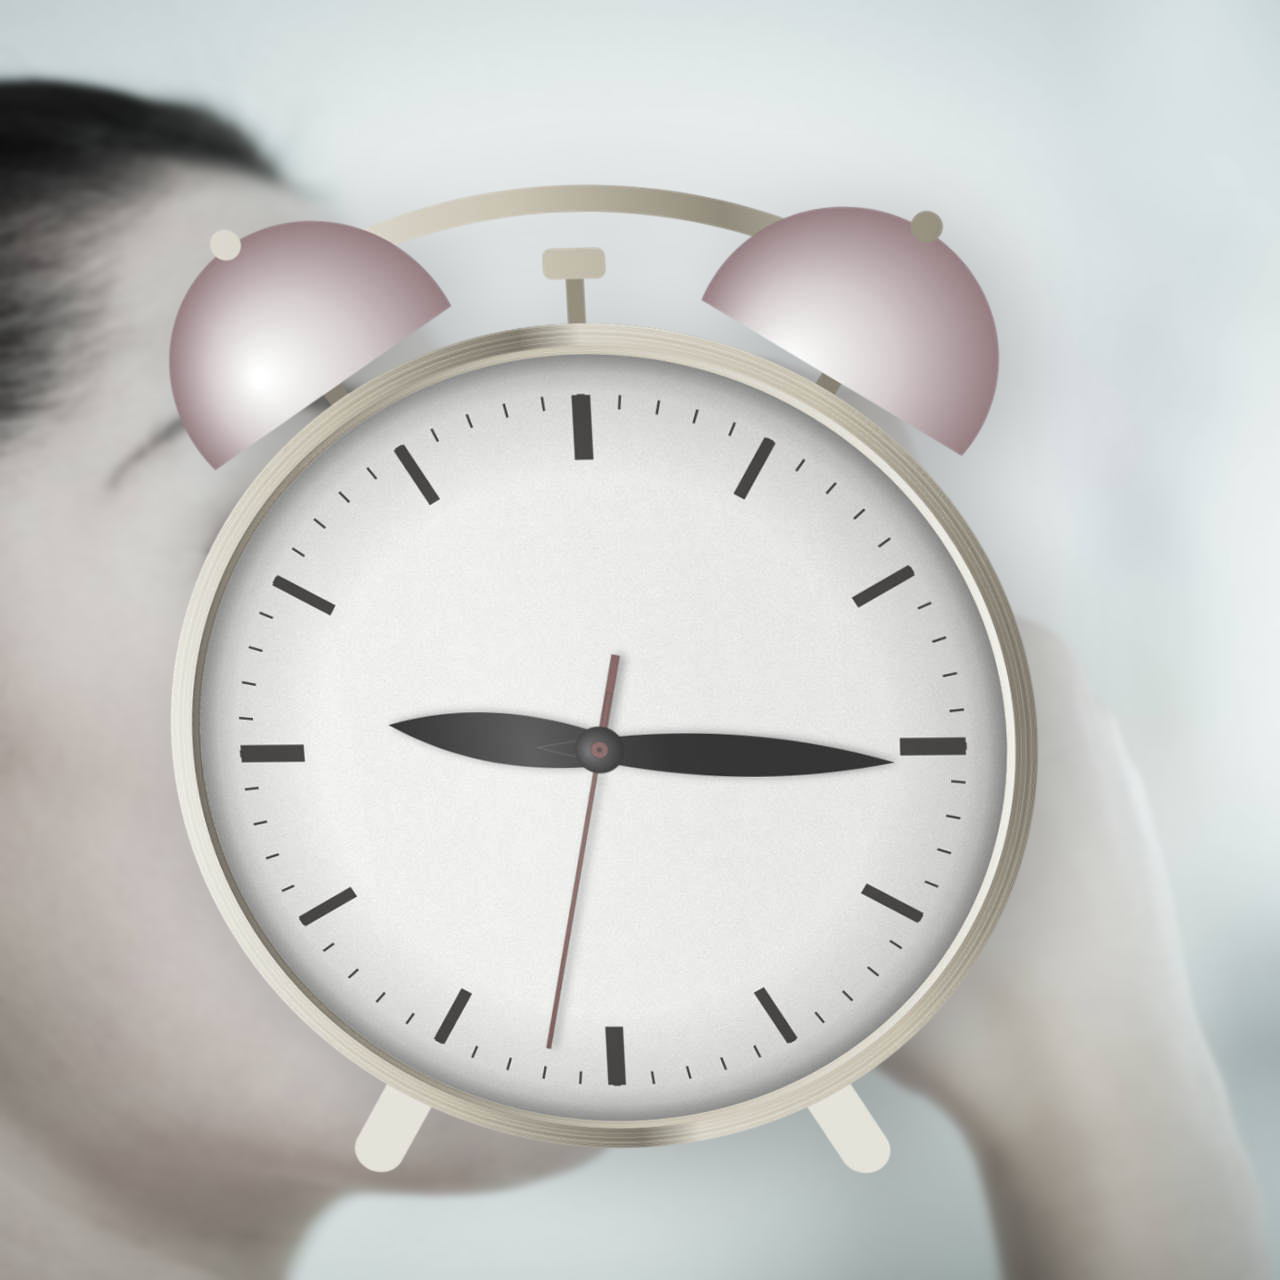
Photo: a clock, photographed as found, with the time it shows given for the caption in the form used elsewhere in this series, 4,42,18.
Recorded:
9,15,32
